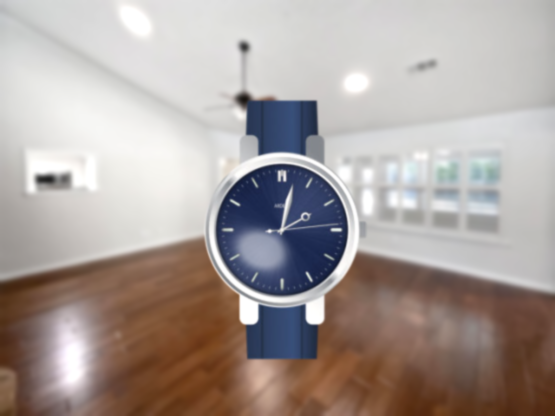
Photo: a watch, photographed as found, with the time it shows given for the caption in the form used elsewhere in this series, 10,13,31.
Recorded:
2,02,14
